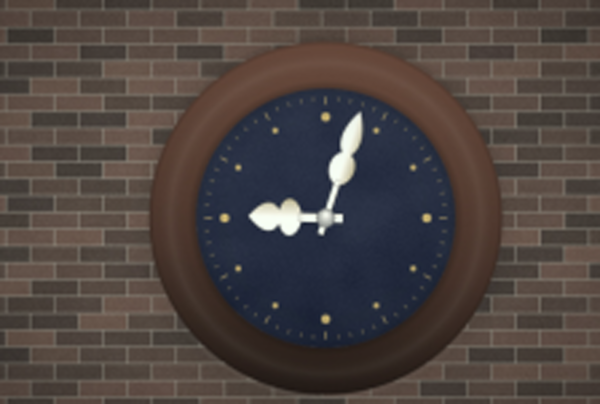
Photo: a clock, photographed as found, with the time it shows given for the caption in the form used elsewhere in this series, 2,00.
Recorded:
9,03
